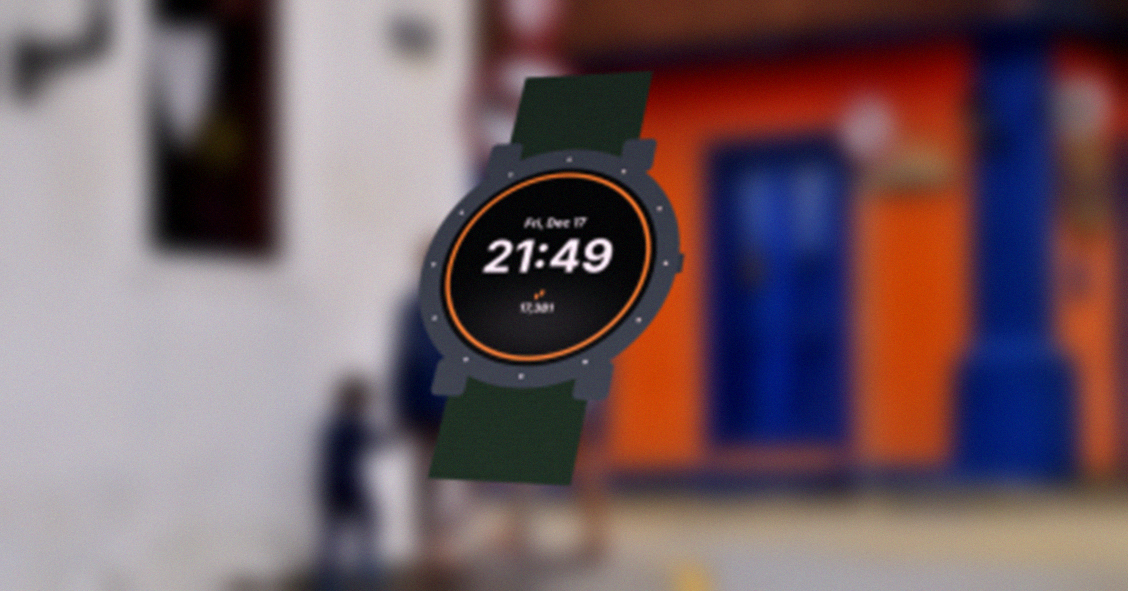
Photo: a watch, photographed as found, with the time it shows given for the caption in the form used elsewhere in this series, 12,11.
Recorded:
21,49
